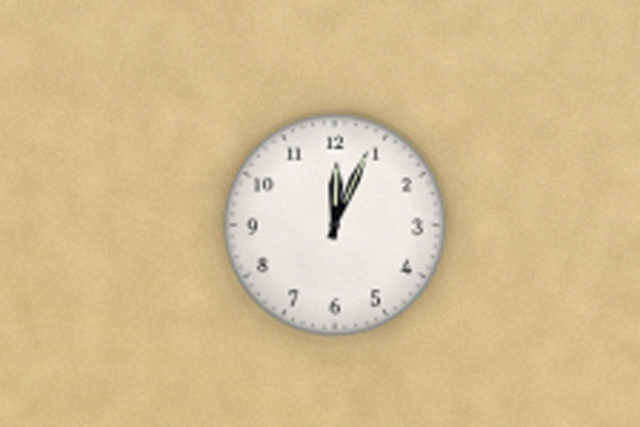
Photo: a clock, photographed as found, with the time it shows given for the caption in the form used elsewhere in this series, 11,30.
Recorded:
12,04
